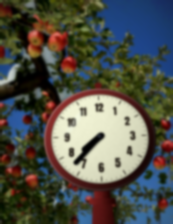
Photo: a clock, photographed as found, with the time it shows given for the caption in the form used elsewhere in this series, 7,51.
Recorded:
7,37
